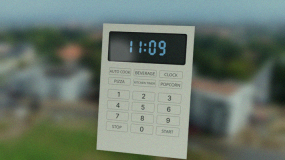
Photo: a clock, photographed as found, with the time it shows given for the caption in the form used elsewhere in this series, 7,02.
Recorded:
11,09
